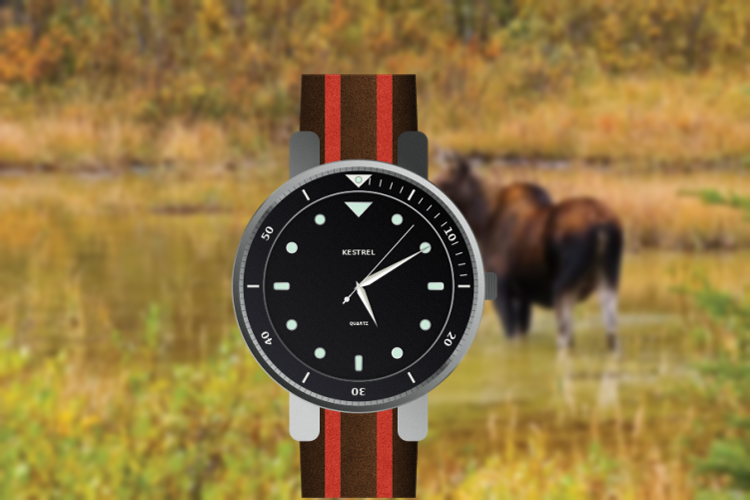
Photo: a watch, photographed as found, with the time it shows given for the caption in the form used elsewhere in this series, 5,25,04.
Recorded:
5,10,07
